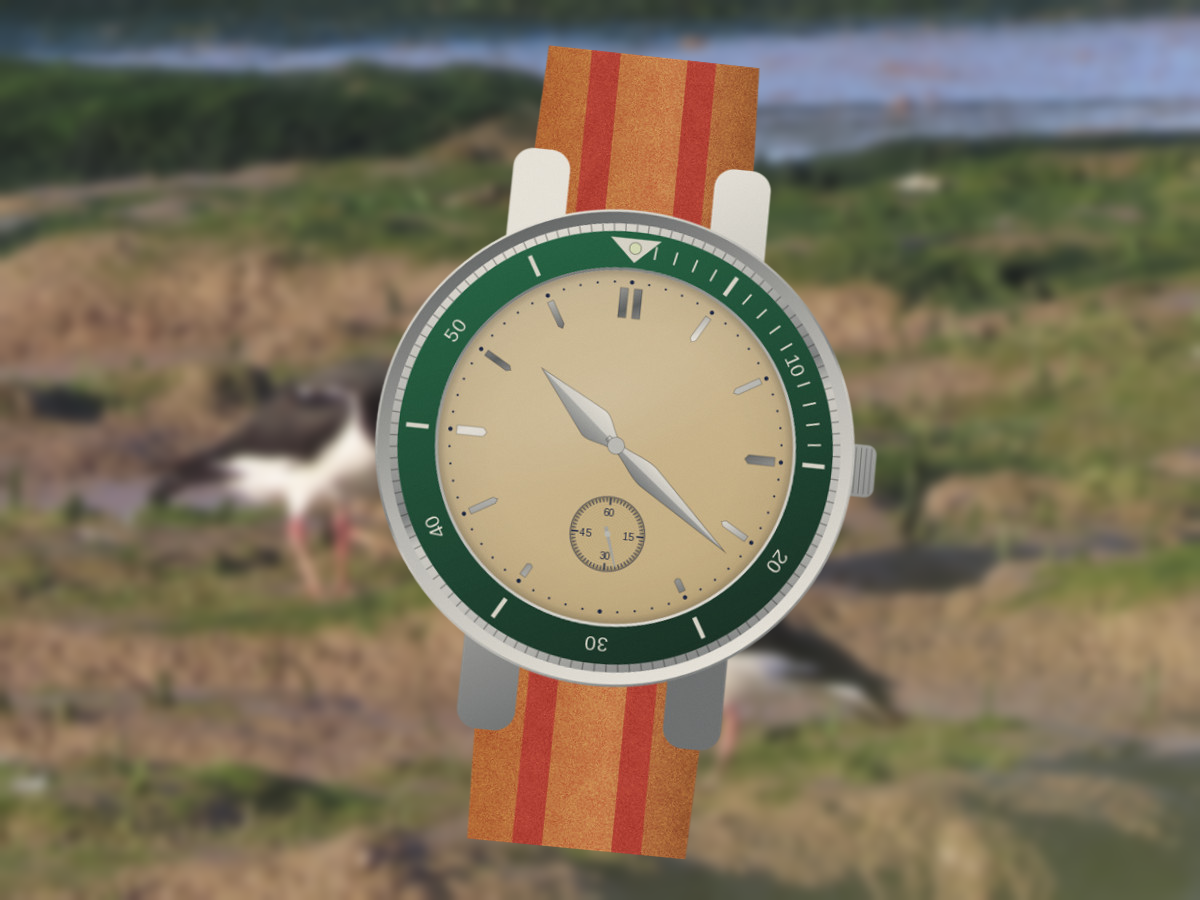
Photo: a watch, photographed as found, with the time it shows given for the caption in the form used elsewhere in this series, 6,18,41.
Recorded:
10,21,27
